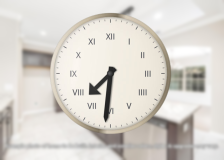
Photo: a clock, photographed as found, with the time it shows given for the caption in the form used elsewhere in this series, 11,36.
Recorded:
7,31
